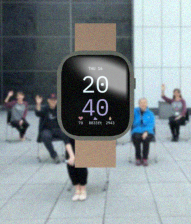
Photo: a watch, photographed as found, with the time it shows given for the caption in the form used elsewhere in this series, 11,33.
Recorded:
20,40
